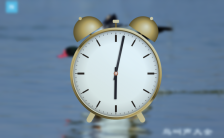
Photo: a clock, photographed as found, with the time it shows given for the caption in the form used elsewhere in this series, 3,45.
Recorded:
6,02
